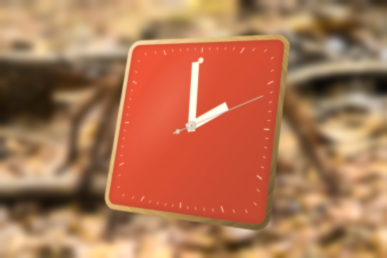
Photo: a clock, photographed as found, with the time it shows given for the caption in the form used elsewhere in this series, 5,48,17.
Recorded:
1,59,11
